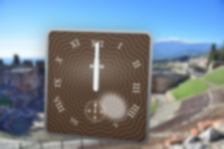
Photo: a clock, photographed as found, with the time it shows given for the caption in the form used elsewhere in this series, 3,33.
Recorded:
12,00
